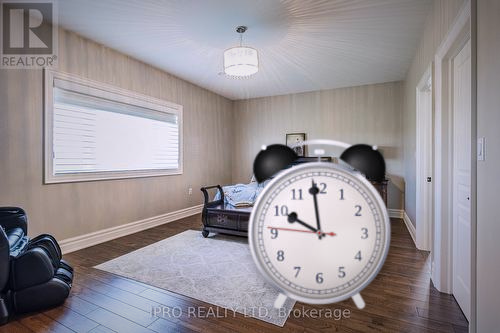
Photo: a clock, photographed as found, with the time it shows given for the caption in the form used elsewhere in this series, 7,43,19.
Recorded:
9,58,46
